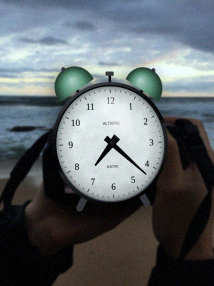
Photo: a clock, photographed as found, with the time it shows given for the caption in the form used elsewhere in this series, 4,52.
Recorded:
7,22
